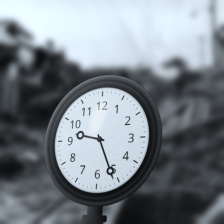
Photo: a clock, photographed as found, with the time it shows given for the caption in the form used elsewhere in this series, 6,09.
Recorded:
9,26
